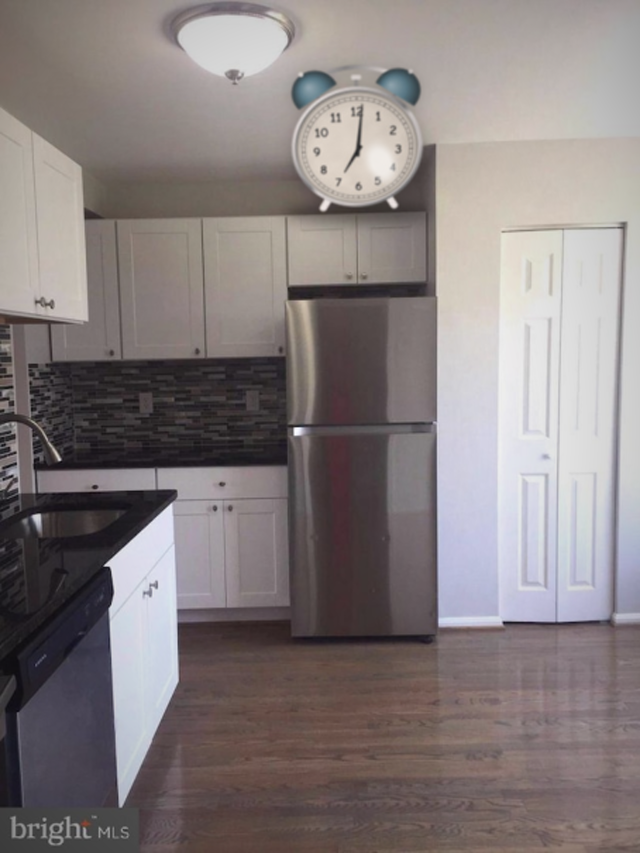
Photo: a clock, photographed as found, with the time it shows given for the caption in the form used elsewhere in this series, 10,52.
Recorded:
7,01
